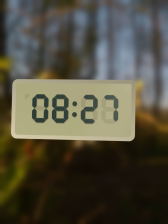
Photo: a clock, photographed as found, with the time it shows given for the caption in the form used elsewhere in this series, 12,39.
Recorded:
8,27
